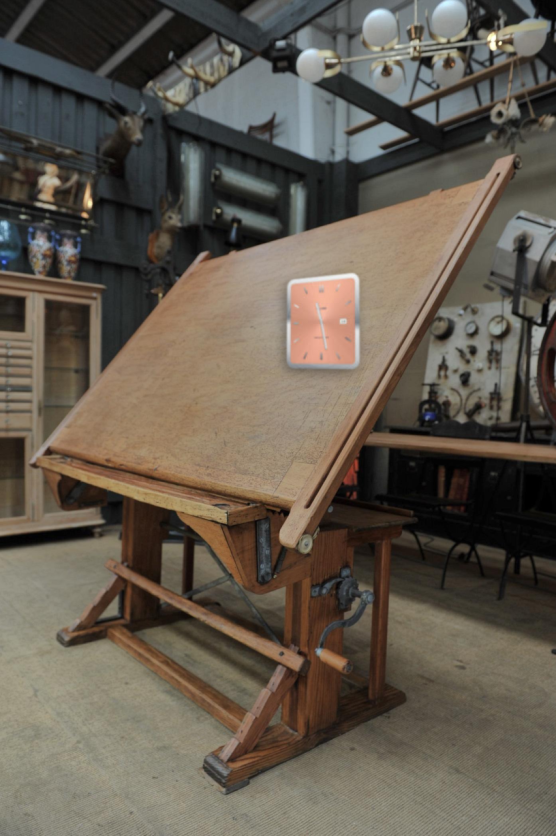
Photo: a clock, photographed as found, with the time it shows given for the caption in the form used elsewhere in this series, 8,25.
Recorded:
11,28
